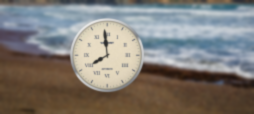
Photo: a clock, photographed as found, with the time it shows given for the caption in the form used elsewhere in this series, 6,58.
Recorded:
7,59
